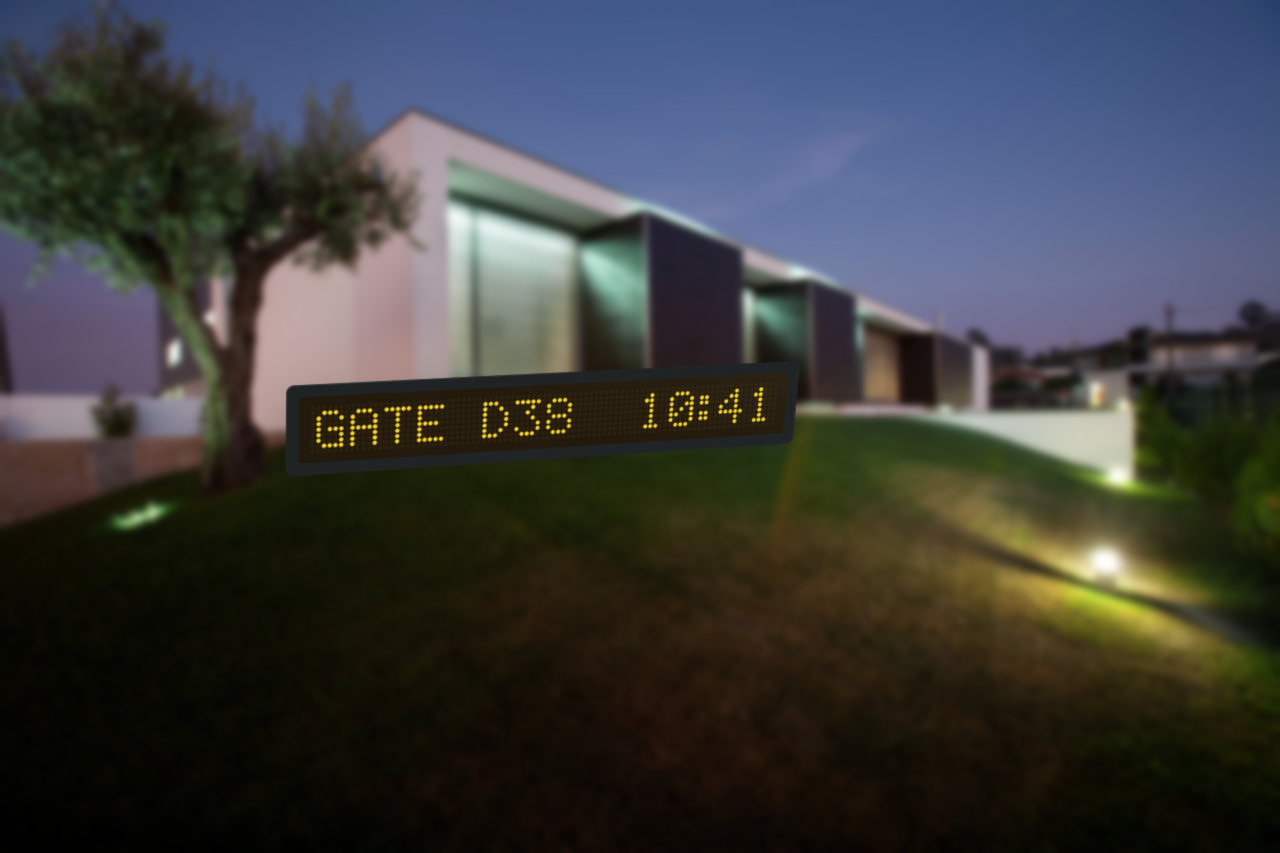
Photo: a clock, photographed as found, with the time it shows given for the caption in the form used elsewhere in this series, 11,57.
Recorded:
10,41
